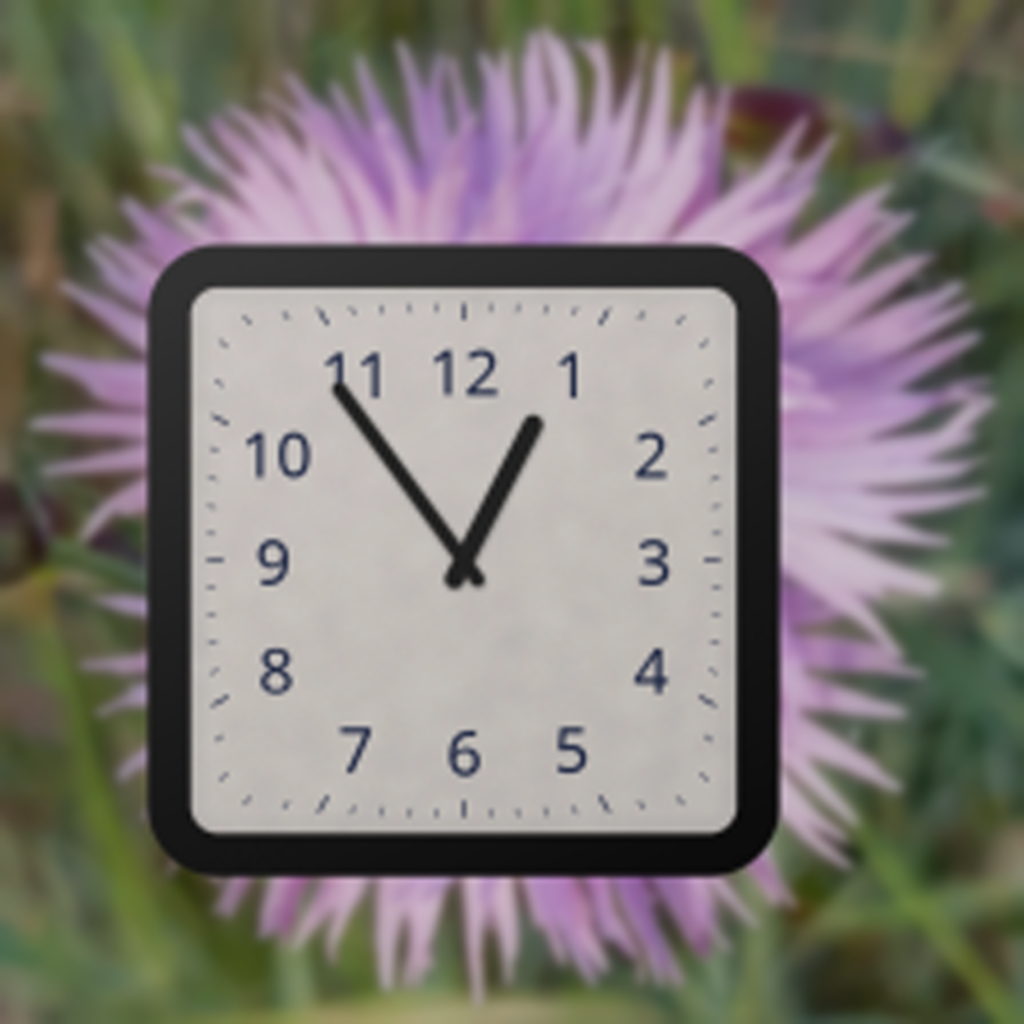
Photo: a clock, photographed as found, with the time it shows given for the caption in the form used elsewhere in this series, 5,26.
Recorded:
12,54
